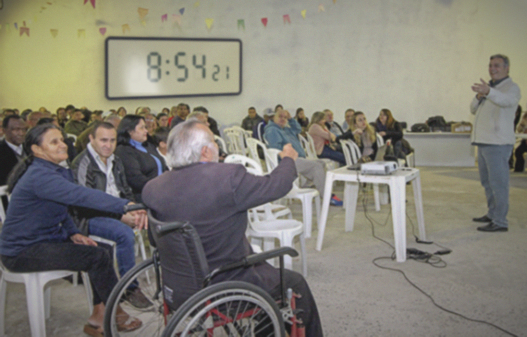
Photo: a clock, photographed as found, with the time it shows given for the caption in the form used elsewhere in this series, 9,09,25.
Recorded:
8,54,21
